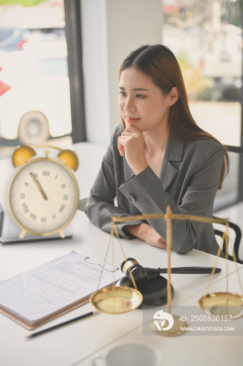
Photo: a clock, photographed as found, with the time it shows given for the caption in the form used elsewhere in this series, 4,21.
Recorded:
10,54
